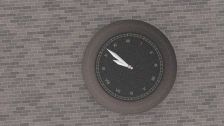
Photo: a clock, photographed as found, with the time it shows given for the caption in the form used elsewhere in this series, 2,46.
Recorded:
9,52
